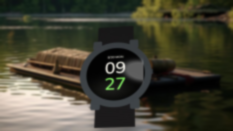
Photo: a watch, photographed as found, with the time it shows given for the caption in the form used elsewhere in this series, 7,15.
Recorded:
9,27
